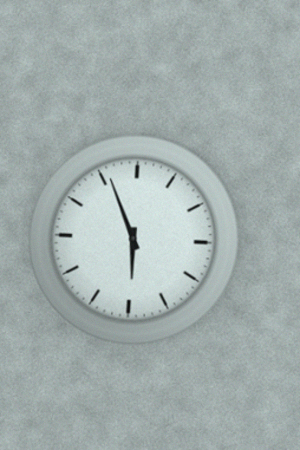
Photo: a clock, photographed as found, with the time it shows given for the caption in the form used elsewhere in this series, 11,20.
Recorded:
5,56
